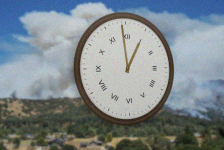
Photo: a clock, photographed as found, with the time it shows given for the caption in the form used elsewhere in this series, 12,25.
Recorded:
12,59
